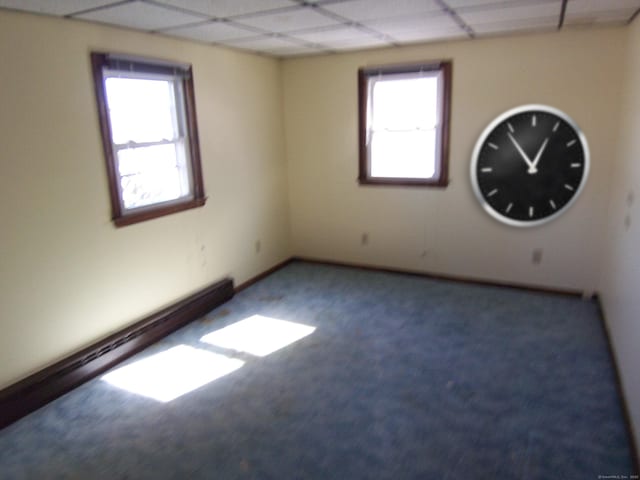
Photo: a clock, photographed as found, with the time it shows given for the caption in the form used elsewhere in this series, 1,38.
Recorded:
12,54
